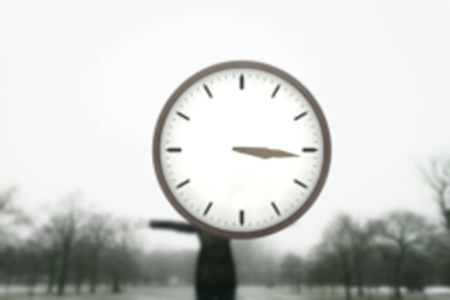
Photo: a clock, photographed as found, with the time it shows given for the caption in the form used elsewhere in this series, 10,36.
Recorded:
3,16
